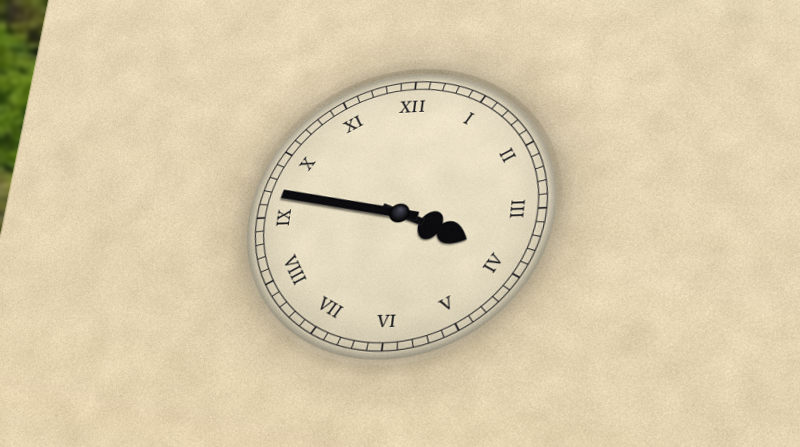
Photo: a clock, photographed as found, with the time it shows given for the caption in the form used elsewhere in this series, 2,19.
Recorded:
3,47
